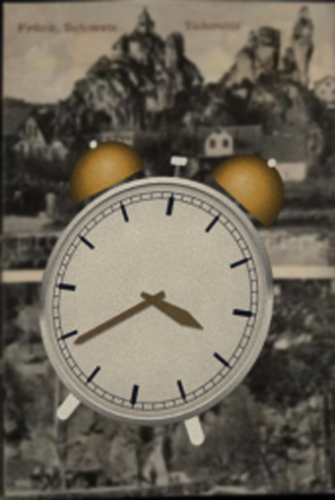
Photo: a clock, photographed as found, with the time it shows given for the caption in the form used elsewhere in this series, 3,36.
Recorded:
3,39
